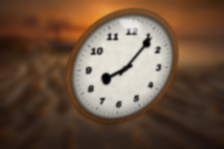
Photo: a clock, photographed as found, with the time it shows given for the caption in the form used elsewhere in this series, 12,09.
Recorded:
8,06
